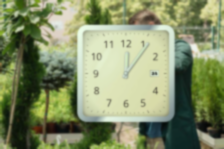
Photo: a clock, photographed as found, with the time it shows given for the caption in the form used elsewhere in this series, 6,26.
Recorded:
12,06
